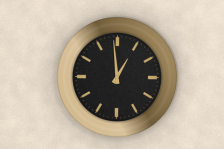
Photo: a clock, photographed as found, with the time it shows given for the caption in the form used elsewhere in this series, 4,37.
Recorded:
12,59
